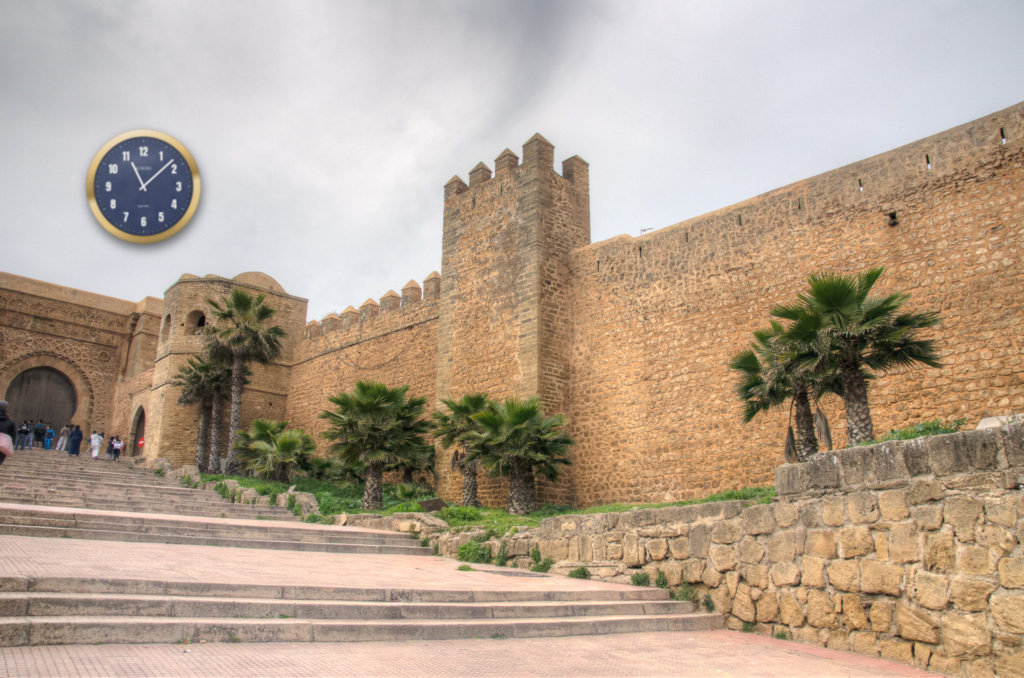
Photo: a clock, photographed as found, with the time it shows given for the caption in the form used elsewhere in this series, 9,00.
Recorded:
11,08
